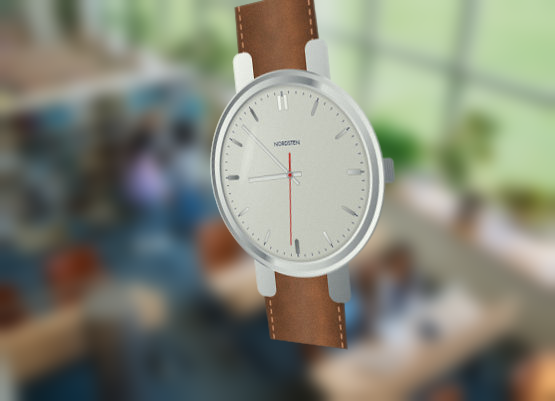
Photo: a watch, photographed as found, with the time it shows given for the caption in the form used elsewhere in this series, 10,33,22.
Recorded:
8,52,31
